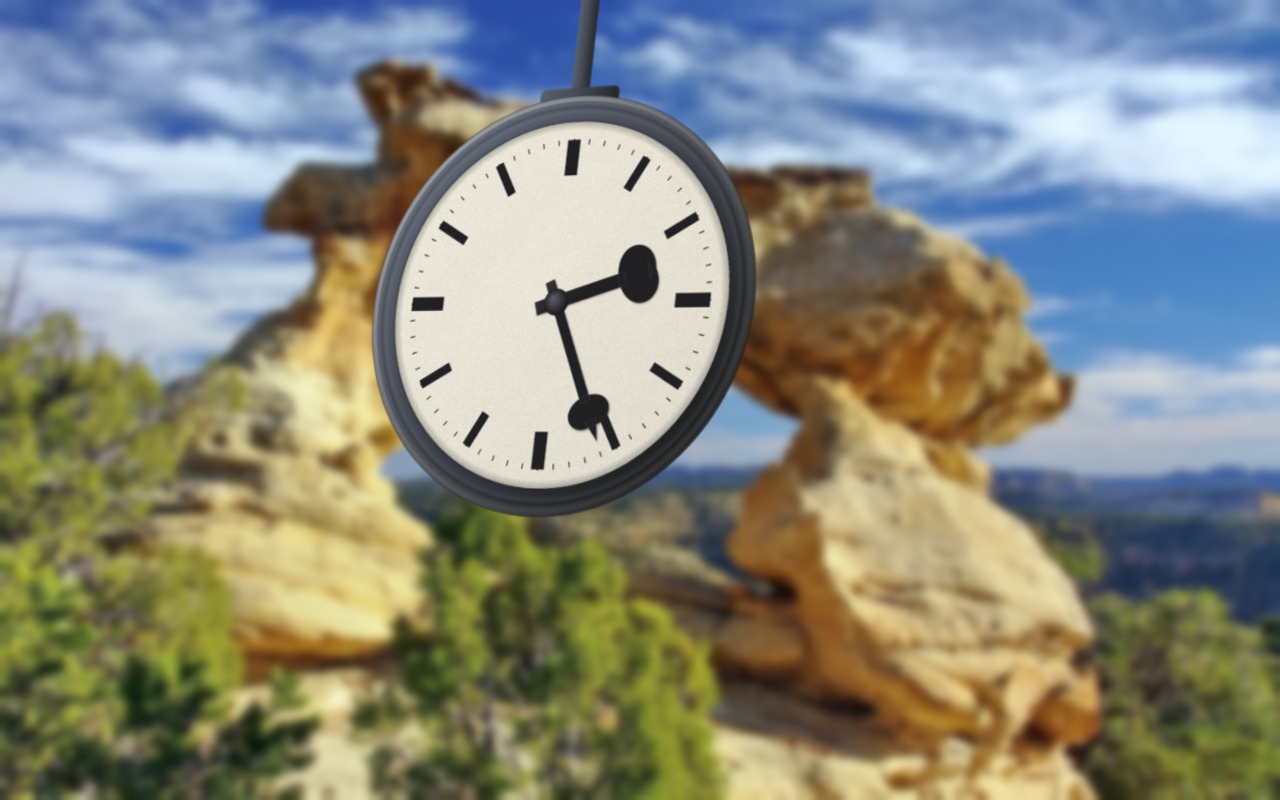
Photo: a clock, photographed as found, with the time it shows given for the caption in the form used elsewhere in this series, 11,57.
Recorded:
2,26
